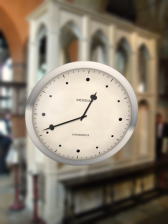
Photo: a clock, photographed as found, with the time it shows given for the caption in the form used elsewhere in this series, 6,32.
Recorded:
12,41
